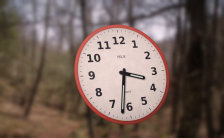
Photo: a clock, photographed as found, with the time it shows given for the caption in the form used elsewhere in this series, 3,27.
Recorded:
3,32
